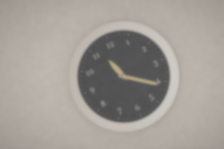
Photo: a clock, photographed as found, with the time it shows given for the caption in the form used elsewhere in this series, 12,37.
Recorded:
11,21
